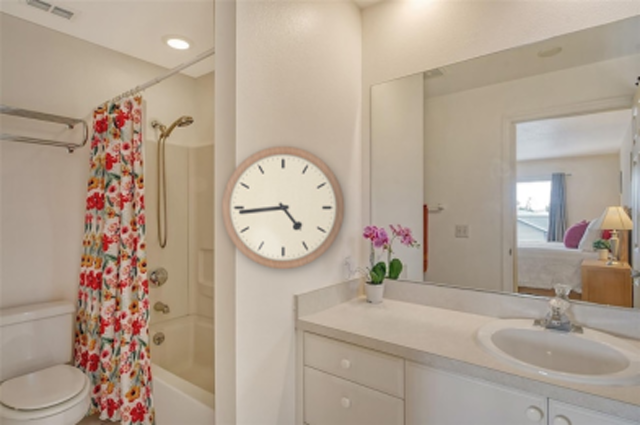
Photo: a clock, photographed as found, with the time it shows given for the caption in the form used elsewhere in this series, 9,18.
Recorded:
4,44
